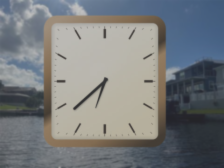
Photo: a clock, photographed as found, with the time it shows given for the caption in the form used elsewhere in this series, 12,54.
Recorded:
6,38
